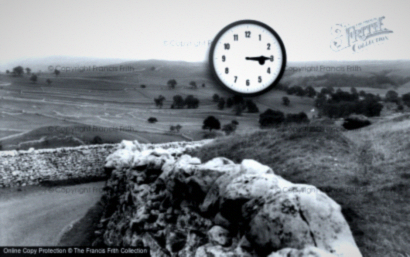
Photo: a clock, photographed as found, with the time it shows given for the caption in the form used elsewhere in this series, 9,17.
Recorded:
3,15
